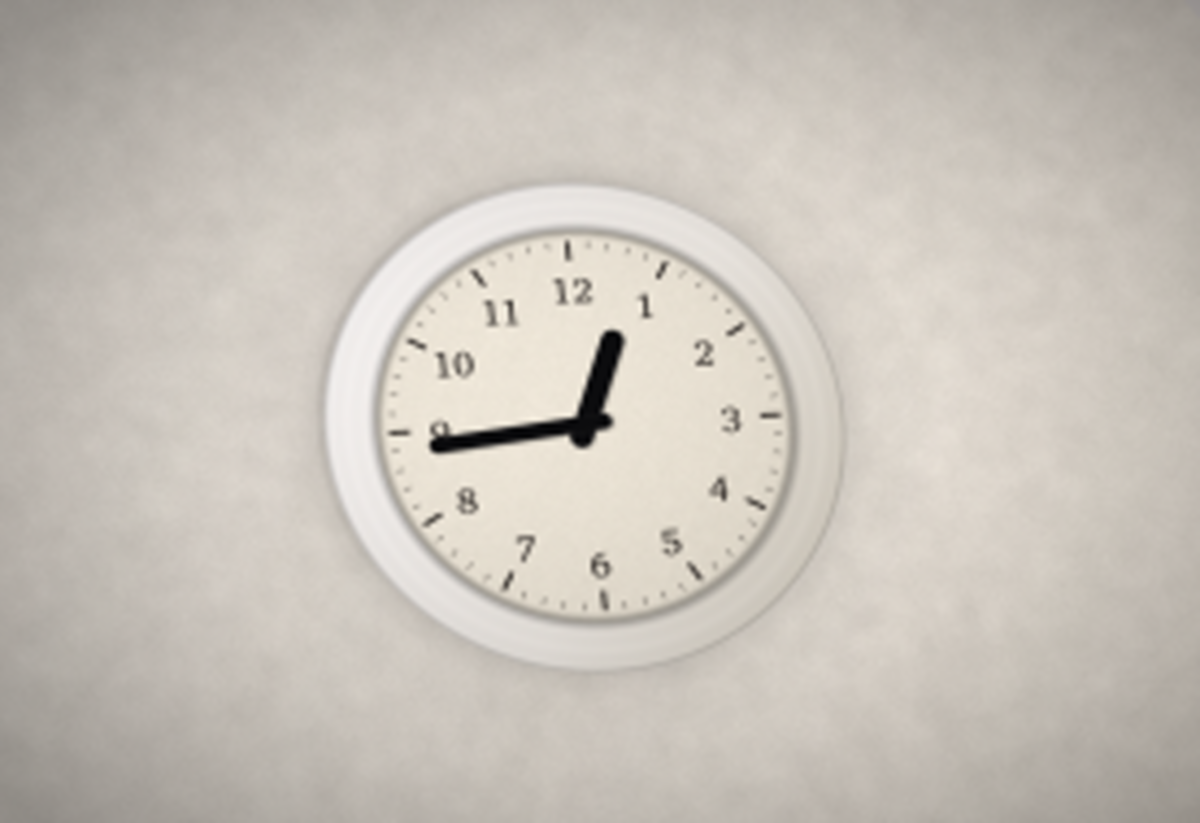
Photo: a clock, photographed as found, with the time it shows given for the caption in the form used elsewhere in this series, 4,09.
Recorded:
12,44
